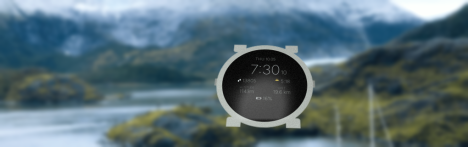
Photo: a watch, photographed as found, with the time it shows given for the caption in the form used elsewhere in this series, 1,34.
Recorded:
7,30
